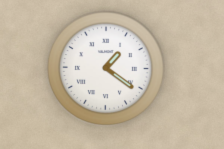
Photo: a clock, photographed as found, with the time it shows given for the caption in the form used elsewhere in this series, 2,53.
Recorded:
1,21
